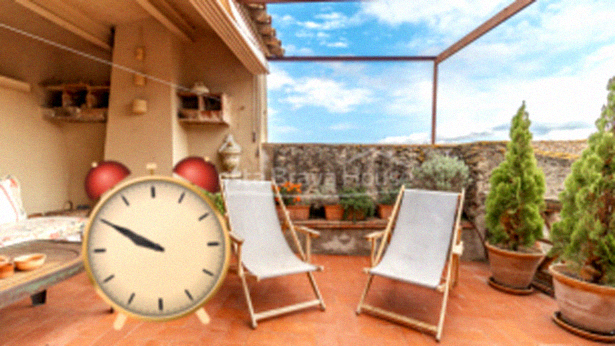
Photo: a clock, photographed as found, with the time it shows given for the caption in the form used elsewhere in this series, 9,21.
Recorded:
9,50
